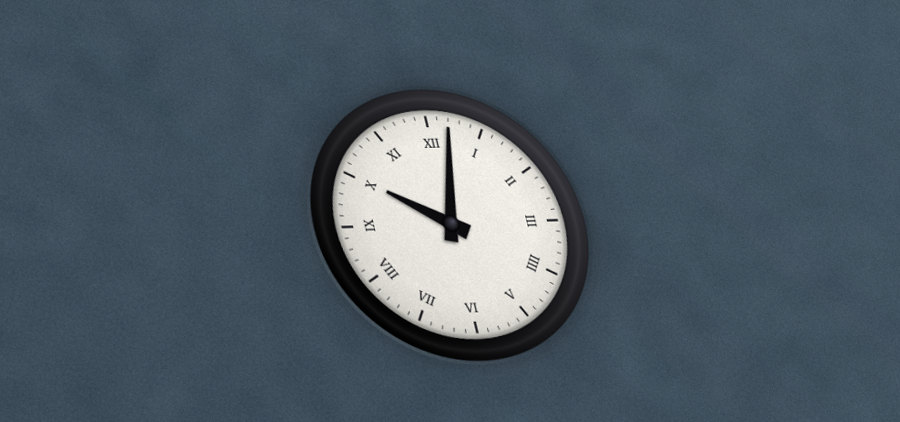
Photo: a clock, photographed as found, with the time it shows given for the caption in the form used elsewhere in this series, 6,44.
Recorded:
10,02
